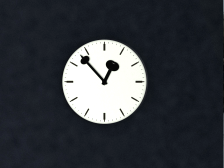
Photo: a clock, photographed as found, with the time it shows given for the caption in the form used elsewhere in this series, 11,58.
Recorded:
12,53
